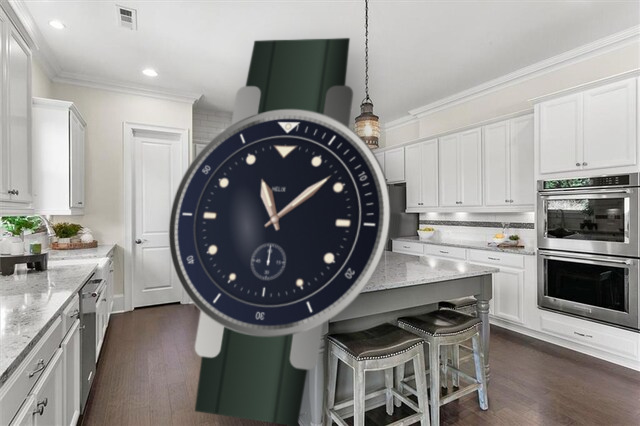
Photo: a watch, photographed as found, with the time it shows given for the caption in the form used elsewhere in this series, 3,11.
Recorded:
11,08
